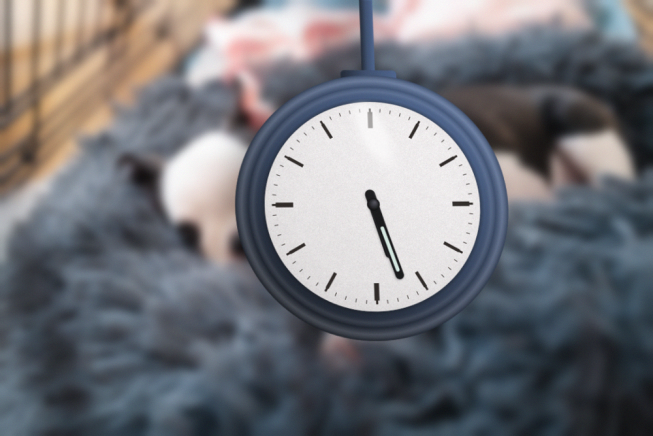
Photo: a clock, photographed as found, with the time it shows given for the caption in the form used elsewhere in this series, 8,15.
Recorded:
5,27
